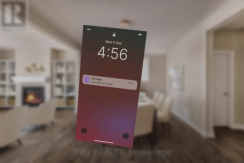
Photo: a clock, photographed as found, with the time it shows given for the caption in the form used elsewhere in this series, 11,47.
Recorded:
4,56
